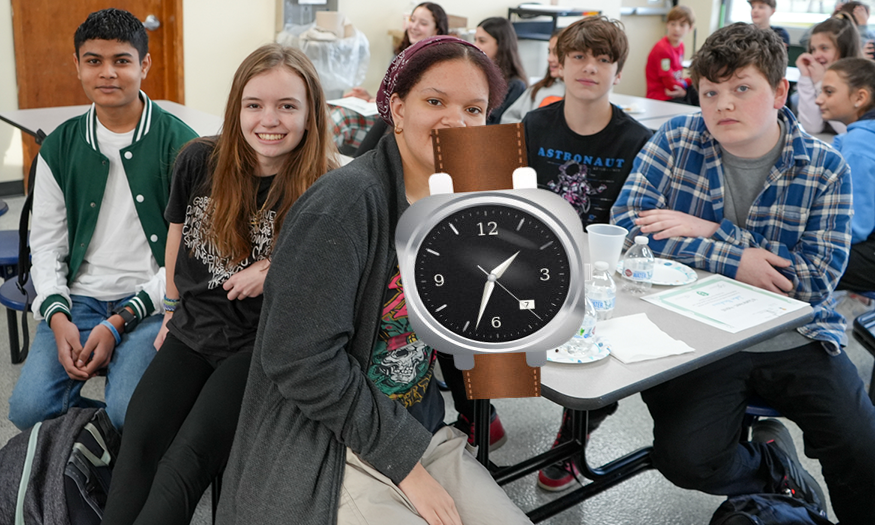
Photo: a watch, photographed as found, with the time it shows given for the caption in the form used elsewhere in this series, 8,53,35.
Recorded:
1,33,23
